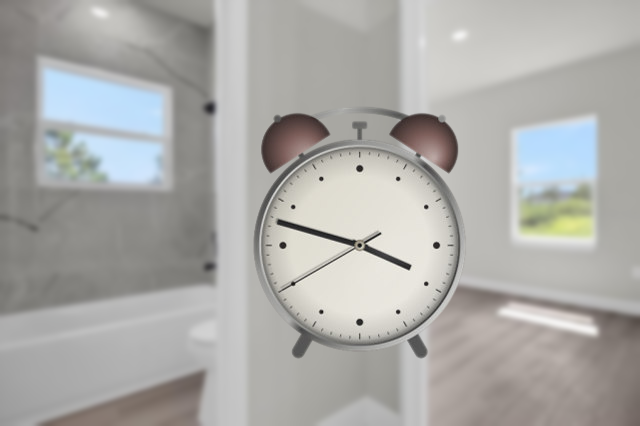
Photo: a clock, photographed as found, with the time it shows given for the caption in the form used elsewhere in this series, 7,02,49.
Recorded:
3,47,40
